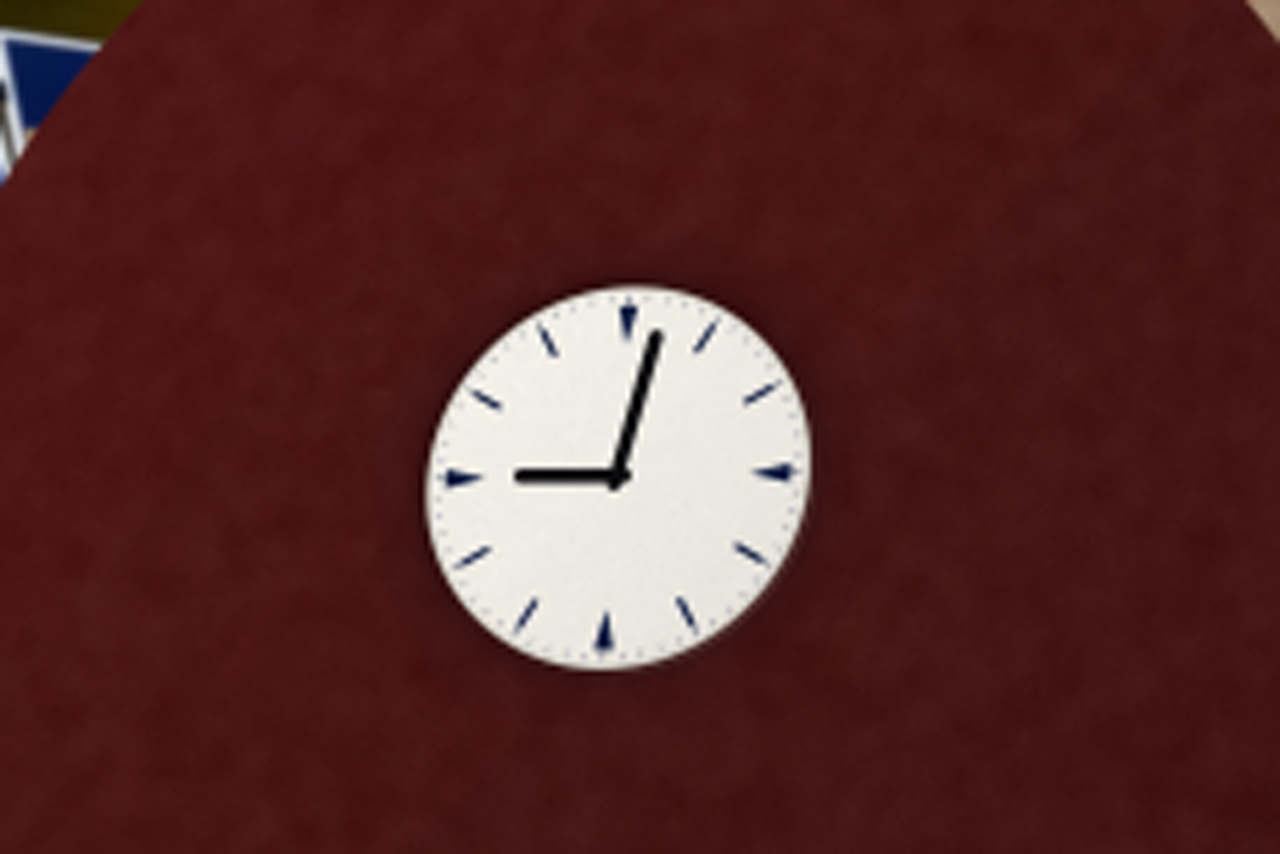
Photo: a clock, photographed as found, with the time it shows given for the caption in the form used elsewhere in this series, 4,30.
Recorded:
9,02
